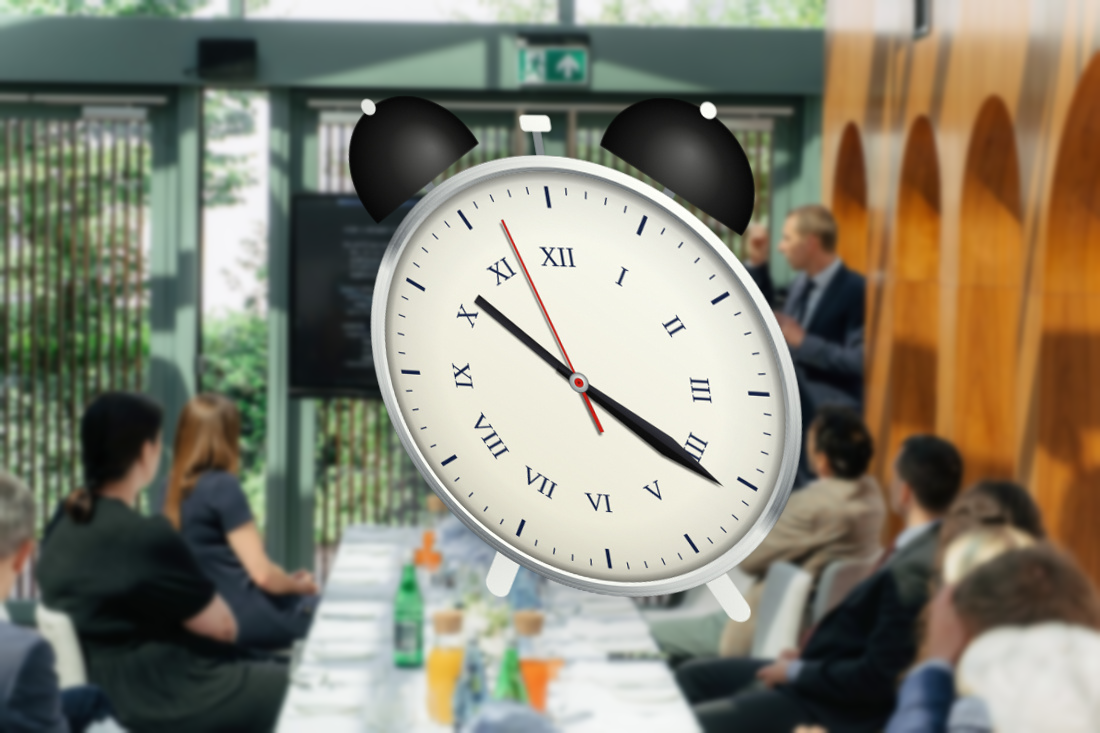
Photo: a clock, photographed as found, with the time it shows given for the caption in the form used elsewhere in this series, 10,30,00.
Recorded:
10,20,57
